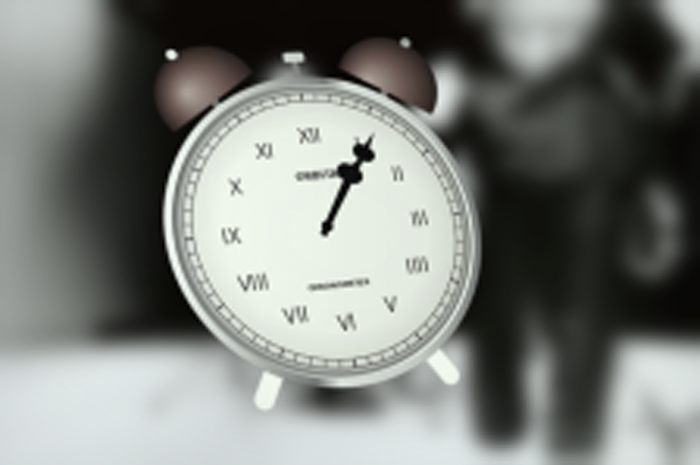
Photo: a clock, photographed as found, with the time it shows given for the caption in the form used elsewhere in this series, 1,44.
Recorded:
1,06
